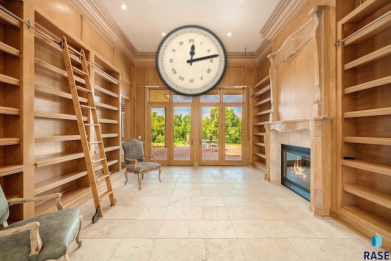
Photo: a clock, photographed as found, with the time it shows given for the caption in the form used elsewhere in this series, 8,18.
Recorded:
12,13
